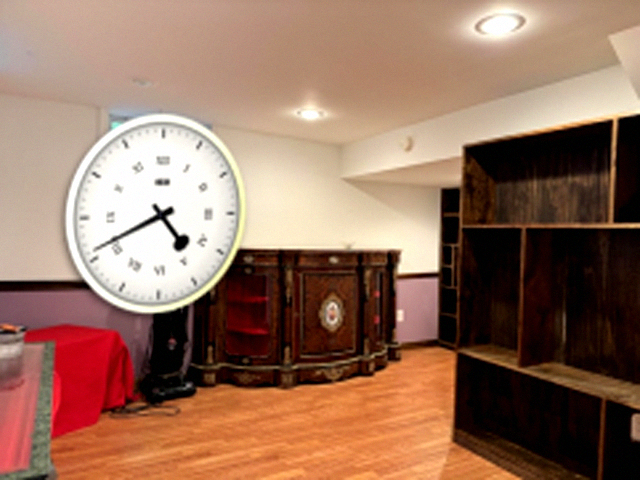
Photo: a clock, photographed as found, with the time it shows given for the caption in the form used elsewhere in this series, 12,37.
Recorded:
4,41
